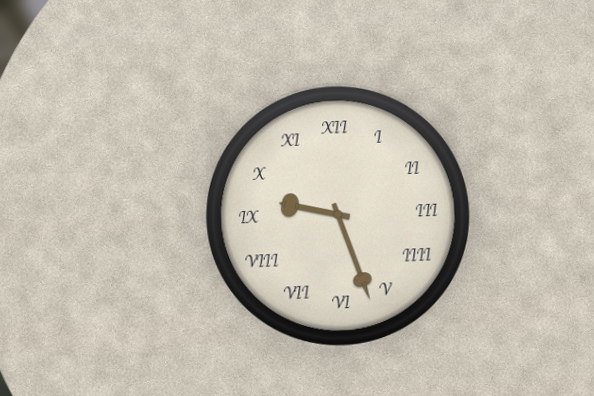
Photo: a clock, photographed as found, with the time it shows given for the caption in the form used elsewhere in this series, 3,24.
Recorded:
9,27
